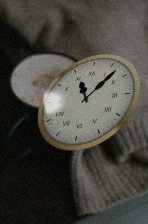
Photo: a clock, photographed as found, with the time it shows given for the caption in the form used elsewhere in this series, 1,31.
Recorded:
11,07
